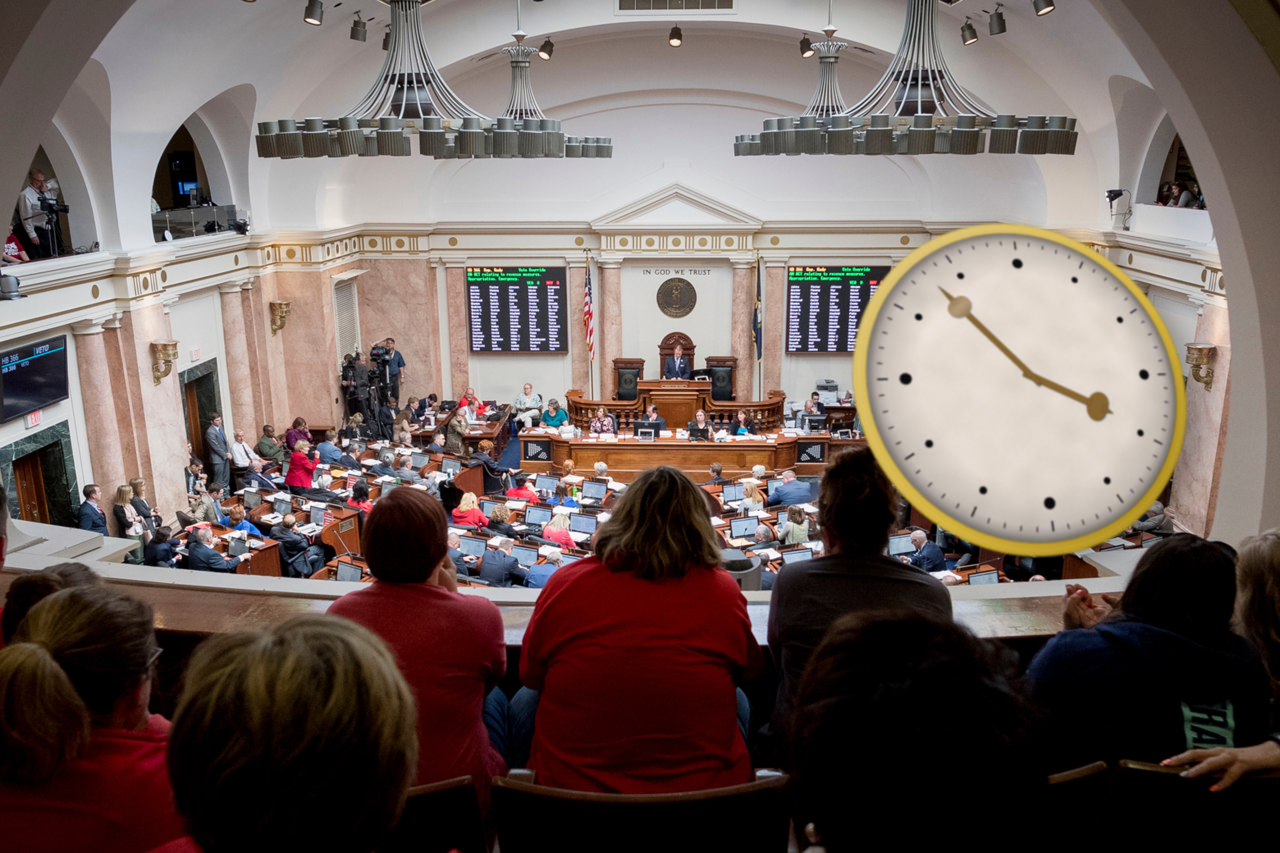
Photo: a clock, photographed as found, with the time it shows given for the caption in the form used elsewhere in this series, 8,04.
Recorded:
3,53
